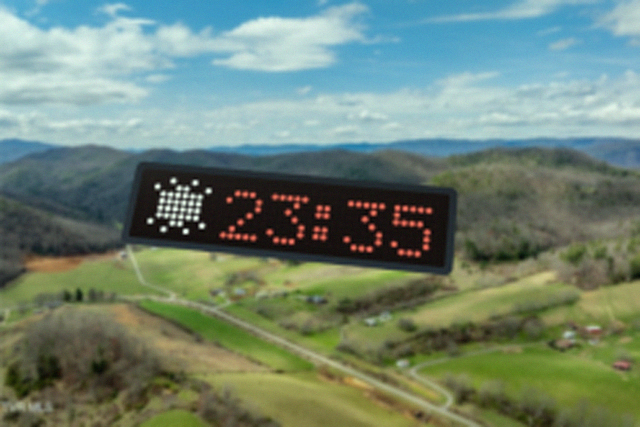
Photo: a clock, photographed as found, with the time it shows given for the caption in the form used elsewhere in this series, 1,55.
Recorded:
23,35
